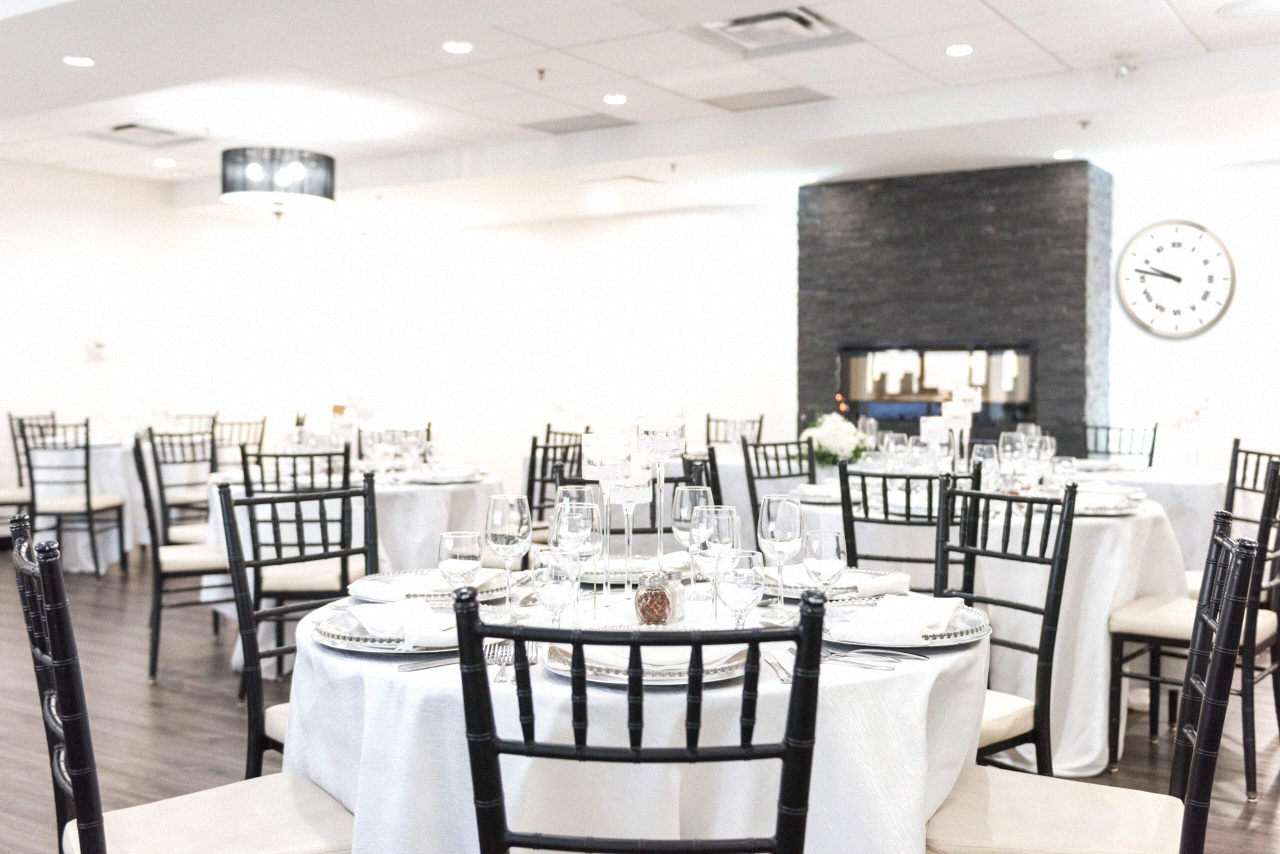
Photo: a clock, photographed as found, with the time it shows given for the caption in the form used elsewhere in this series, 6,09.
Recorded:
9,47
